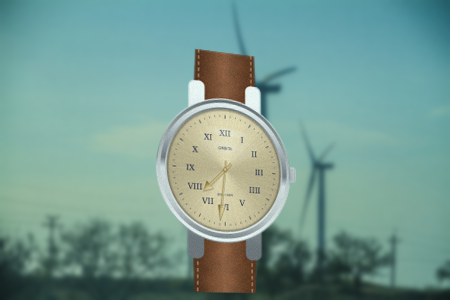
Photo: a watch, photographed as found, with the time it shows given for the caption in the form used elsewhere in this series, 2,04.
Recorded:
7,31
